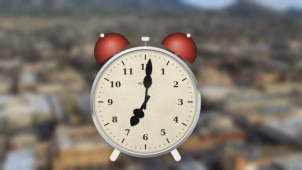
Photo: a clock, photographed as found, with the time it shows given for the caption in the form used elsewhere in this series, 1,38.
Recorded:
7,01
